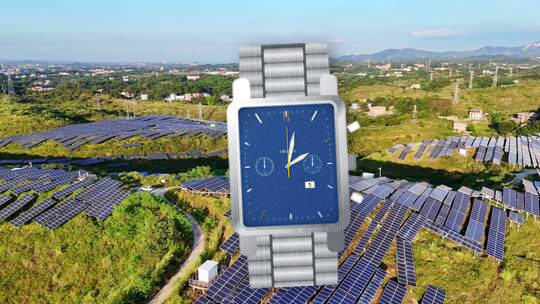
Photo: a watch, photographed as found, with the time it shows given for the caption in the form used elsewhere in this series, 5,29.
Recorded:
2,02
